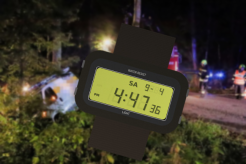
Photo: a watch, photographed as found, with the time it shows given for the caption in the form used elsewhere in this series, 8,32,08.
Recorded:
4,47,36
